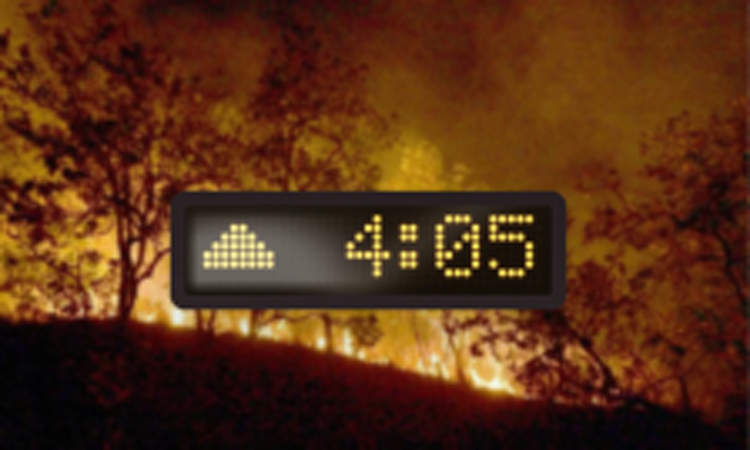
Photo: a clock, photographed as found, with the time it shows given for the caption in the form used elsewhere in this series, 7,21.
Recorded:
4,05
